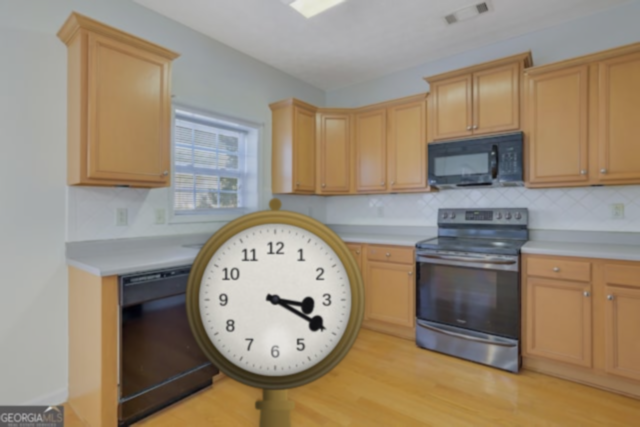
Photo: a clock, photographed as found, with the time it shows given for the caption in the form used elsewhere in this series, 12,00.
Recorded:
3,20
